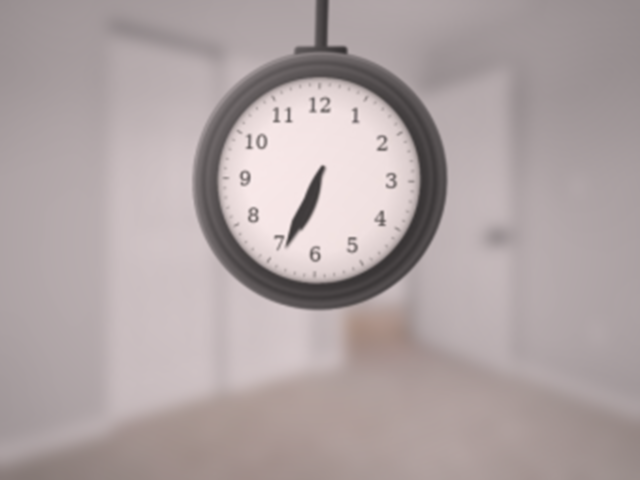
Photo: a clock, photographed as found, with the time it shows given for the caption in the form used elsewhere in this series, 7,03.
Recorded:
6,34
